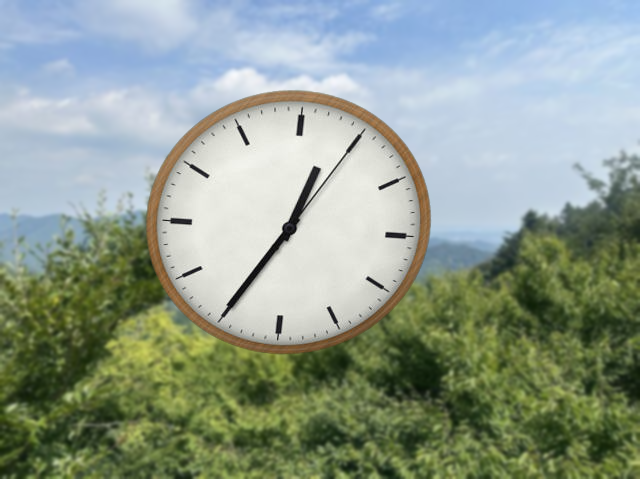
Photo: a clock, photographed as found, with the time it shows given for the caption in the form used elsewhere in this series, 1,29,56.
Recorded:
12,35,05
